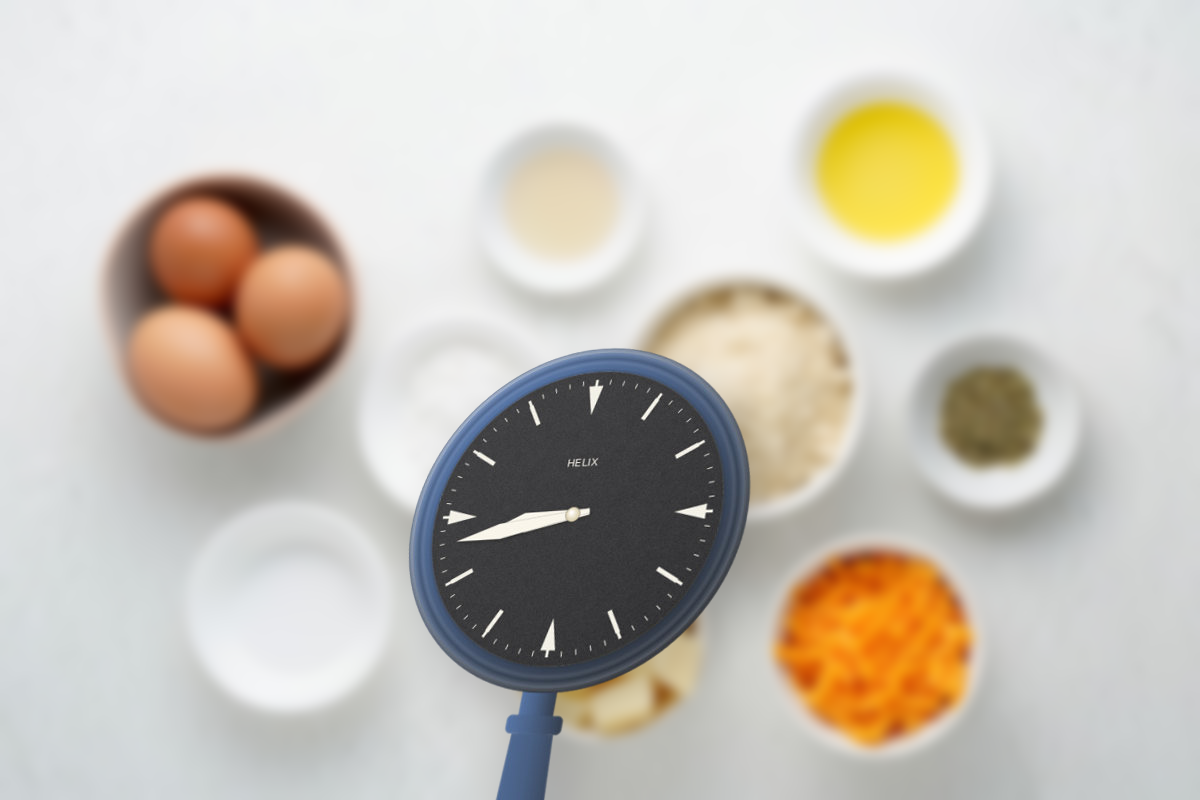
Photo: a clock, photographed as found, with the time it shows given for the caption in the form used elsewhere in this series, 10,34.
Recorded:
8,43
